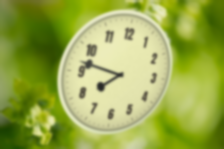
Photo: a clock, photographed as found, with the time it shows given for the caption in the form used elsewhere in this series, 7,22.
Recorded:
7,47
